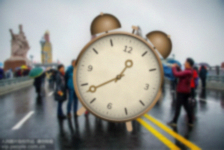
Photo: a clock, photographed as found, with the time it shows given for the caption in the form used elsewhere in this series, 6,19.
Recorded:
12,38
